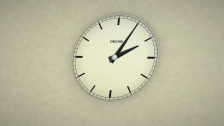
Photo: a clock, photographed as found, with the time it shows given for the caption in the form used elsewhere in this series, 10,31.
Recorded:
2,05
